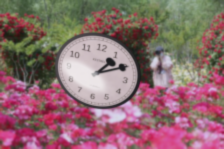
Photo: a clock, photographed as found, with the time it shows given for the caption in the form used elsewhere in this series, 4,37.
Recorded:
1,10
